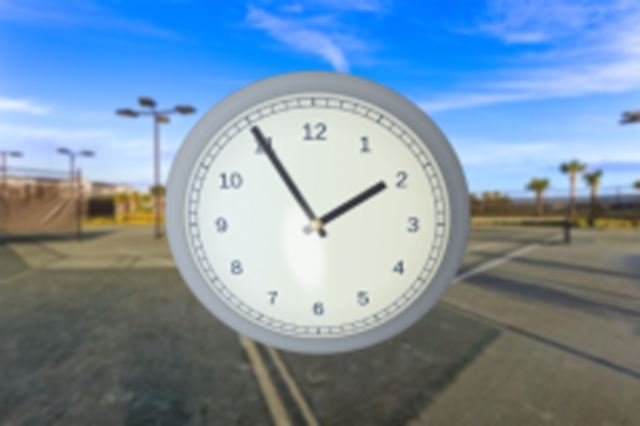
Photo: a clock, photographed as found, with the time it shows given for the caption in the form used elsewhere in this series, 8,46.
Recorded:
1,55
